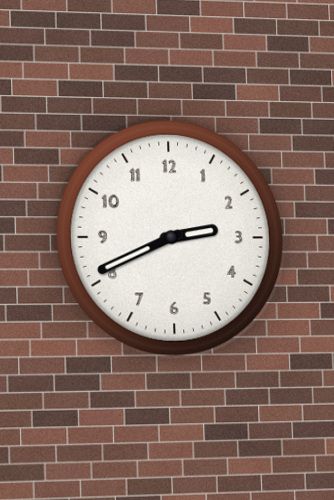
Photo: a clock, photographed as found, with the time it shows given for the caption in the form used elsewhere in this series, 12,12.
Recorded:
2,41
